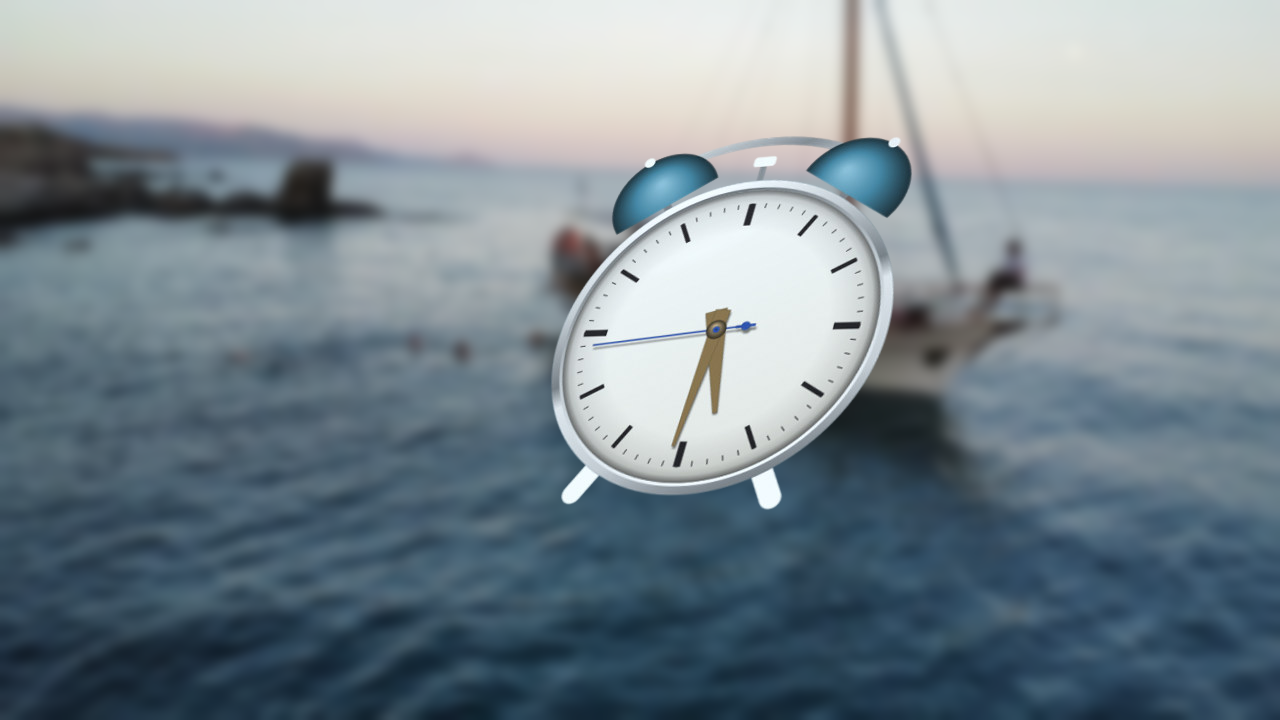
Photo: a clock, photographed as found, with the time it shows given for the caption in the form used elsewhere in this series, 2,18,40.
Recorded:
5,30,44
